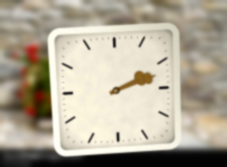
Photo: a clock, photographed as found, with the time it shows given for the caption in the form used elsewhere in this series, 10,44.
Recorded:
2,12
